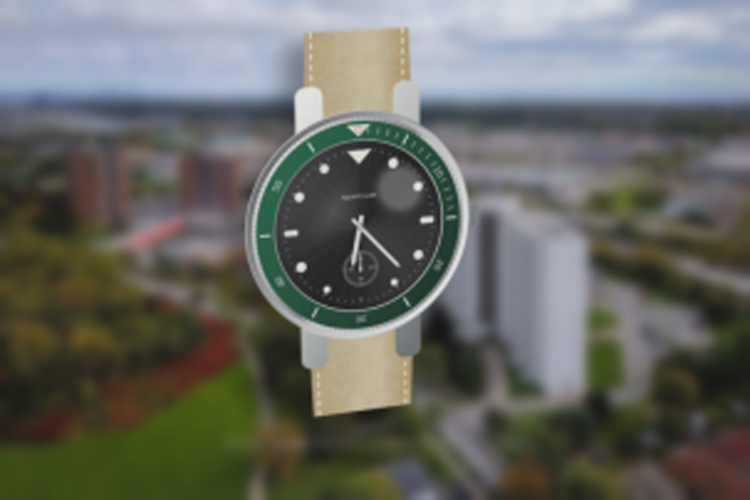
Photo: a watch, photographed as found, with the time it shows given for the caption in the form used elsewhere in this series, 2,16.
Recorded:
6,23
